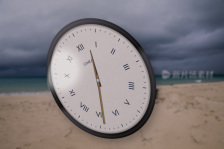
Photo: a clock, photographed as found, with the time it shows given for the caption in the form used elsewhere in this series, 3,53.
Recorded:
12,34
